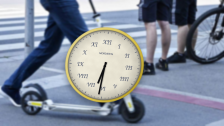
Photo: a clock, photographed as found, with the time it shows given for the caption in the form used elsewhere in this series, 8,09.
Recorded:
6,31
